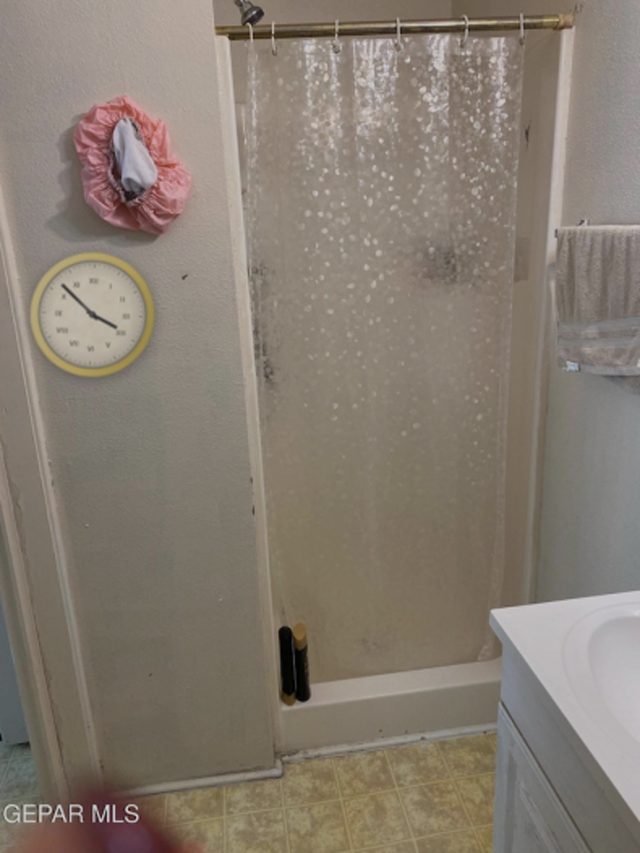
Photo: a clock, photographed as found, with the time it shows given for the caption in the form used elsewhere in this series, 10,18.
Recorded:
3,52
